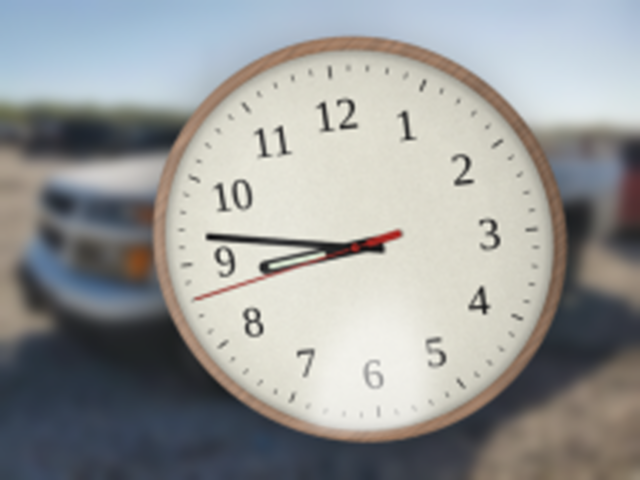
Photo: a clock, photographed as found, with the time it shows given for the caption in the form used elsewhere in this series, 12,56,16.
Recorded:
8,46,43
